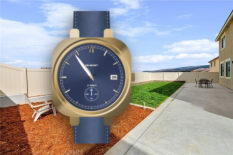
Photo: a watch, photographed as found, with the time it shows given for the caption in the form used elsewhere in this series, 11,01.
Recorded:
10,54
